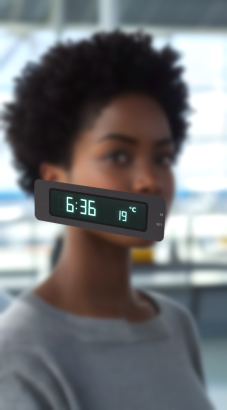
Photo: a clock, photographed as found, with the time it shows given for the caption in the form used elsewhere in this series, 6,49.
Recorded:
6,36
